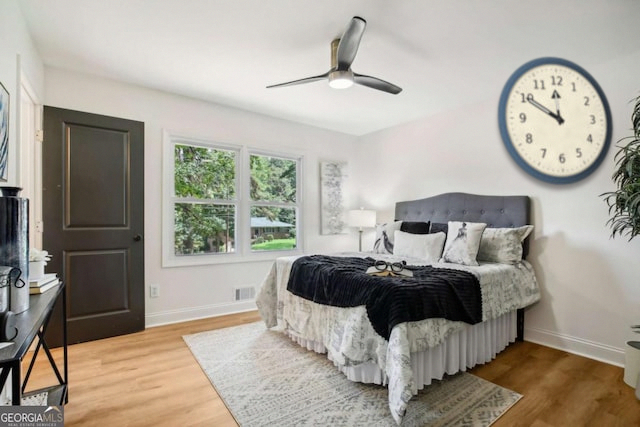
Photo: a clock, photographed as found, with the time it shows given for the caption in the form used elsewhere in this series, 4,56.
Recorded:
11,50
